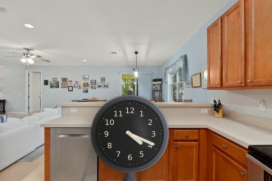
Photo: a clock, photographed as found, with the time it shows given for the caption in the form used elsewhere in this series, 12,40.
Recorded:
4,19
